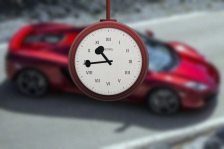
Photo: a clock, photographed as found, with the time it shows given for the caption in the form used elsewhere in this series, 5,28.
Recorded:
10,44
